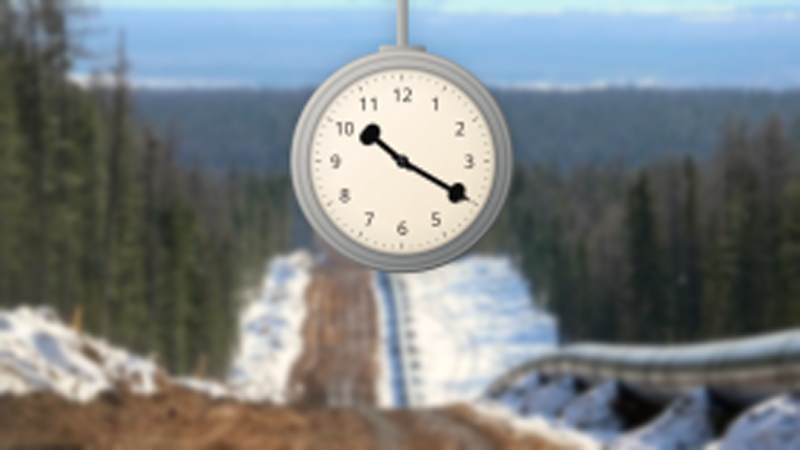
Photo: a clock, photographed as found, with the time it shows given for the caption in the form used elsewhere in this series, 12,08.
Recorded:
10,20
